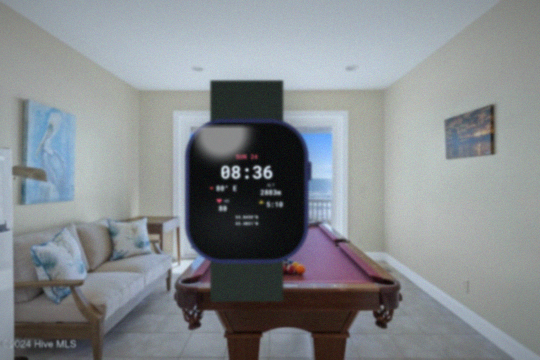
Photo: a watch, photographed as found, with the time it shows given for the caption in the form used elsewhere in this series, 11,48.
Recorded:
8,36
